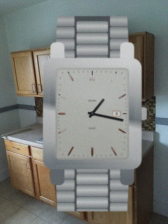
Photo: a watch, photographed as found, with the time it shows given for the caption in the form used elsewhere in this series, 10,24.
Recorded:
1,17
